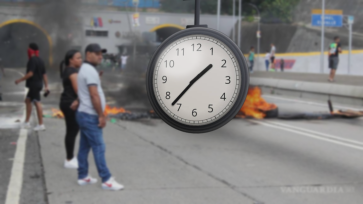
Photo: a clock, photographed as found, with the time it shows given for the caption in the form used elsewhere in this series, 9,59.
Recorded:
1,37
